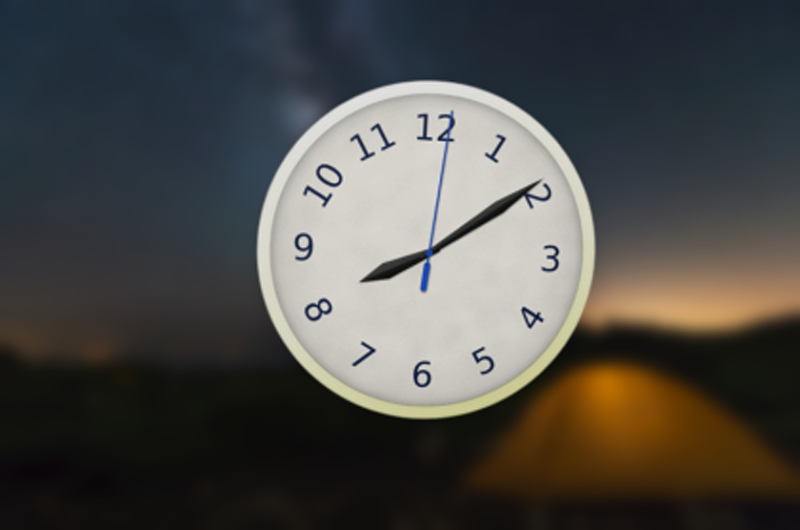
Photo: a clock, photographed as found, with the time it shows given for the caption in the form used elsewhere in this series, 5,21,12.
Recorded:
8,09,01
